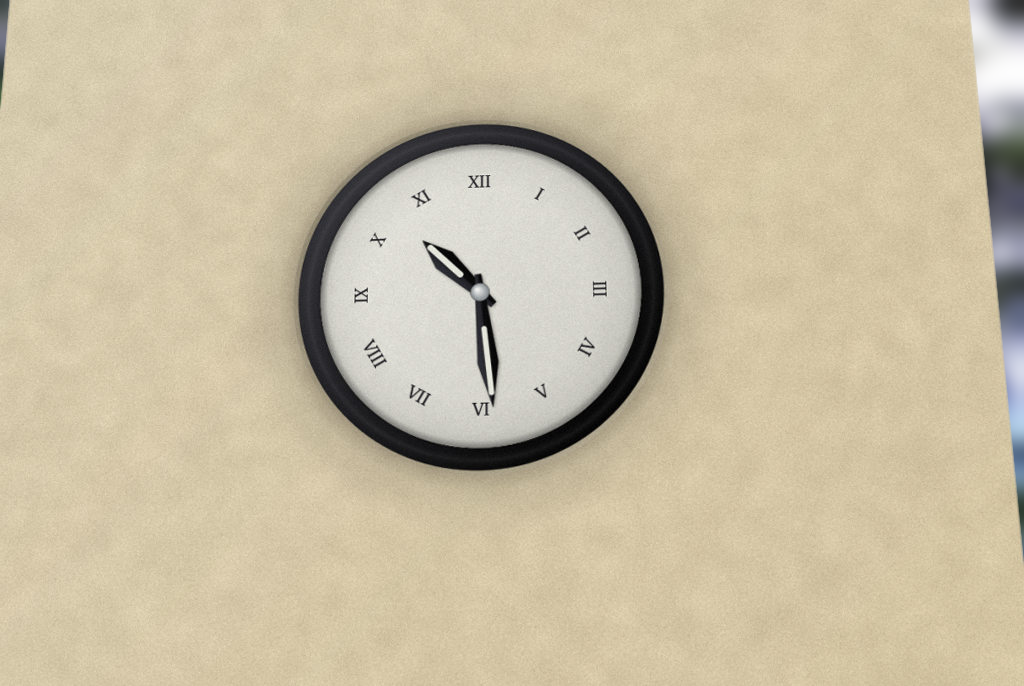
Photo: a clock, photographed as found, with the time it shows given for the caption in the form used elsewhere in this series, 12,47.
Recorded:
10,29
